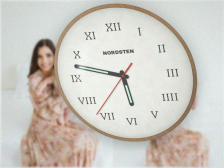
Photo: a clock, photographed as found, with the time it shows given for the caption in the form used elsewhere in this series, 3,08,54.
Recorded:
5,47,37
